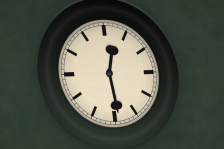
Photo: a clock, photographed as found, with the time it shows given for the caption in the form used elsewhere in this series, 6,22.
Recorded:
12,29
